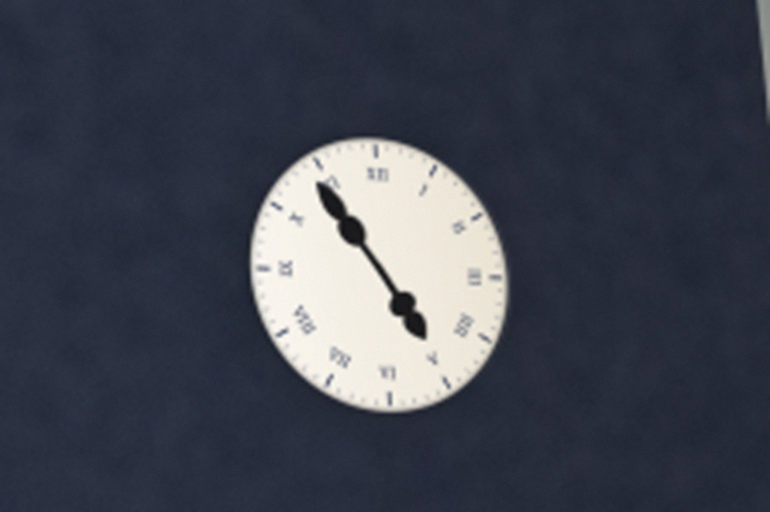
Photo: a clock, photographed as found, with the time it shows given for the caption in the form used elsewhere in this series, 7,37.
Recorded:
4,54
